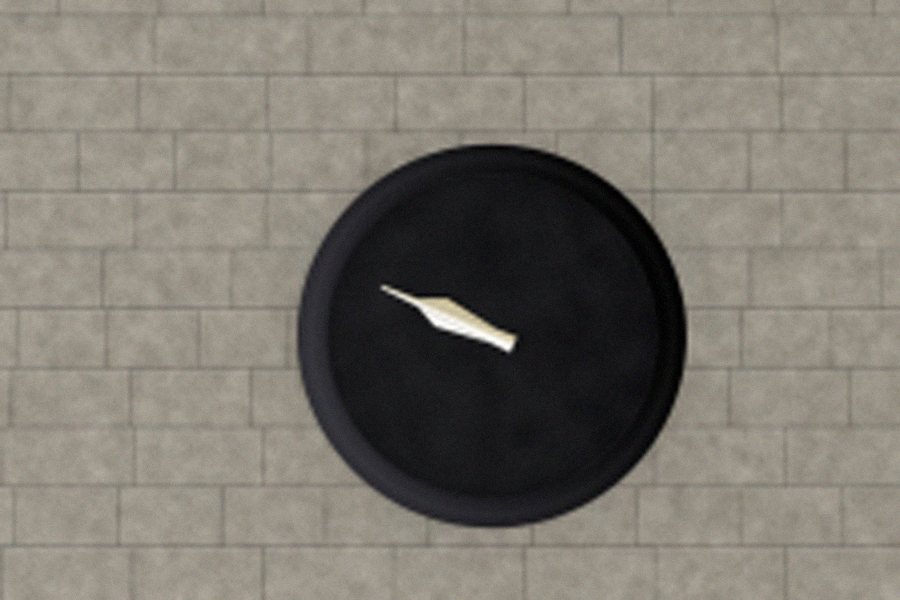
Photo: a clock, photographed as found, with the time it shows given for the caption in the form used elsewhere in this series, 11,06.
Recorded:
9,49
